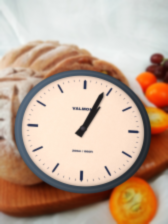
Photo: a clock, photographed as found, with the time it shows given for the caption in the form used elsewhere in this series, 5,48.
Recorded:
1,04
